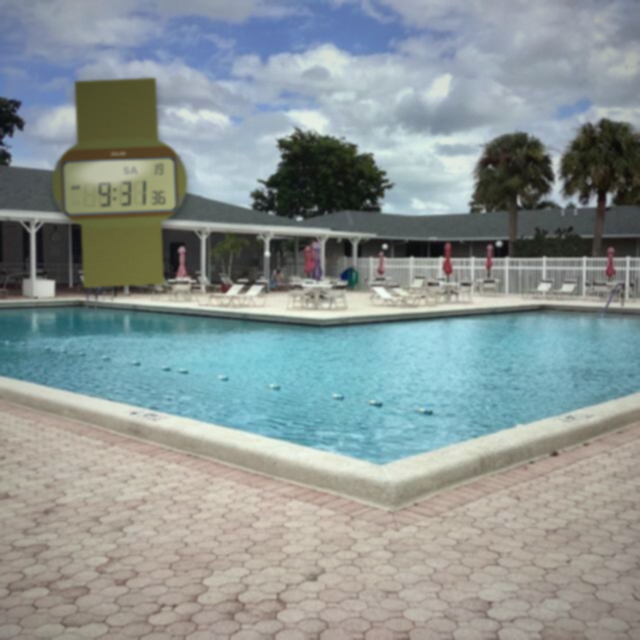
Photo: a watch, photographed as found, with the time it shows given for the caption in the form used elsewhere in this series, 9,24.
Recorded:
9,31
